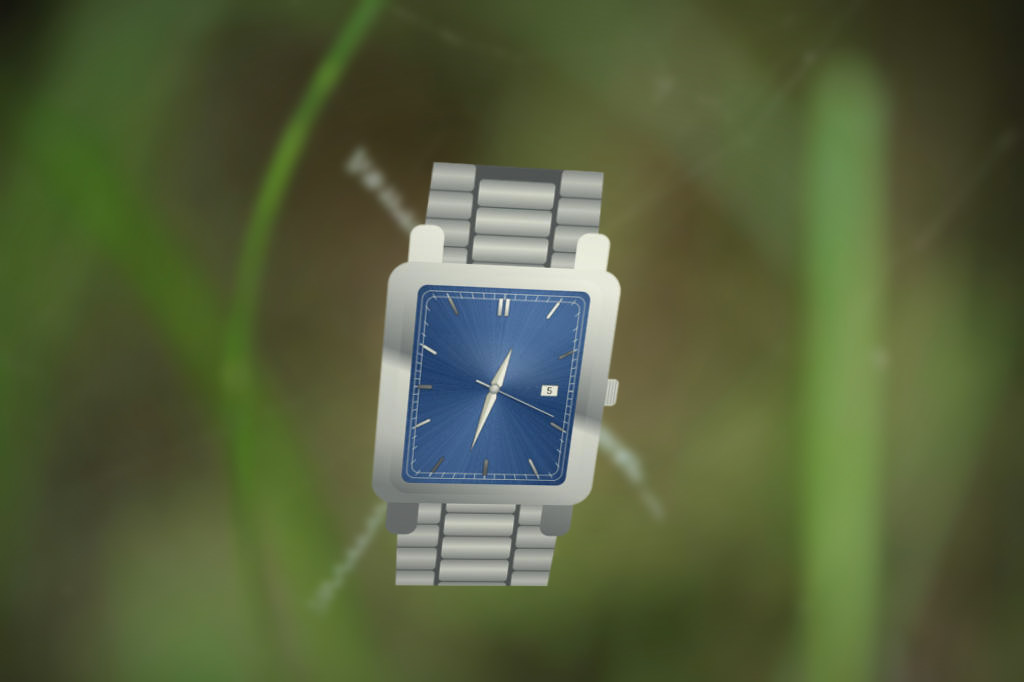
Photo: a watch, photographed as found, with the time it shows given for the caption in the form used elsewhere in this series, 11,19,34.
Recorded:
12,32,19
